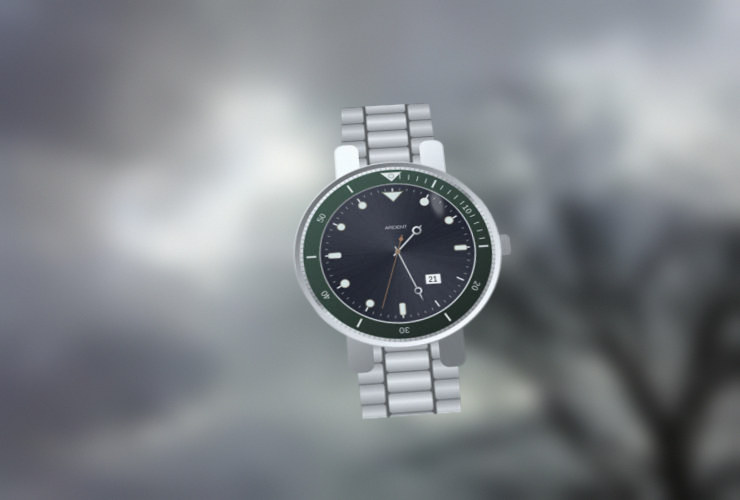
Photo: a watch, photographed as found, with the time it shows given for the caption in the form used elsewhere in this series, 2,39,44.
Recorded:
1,26,33
